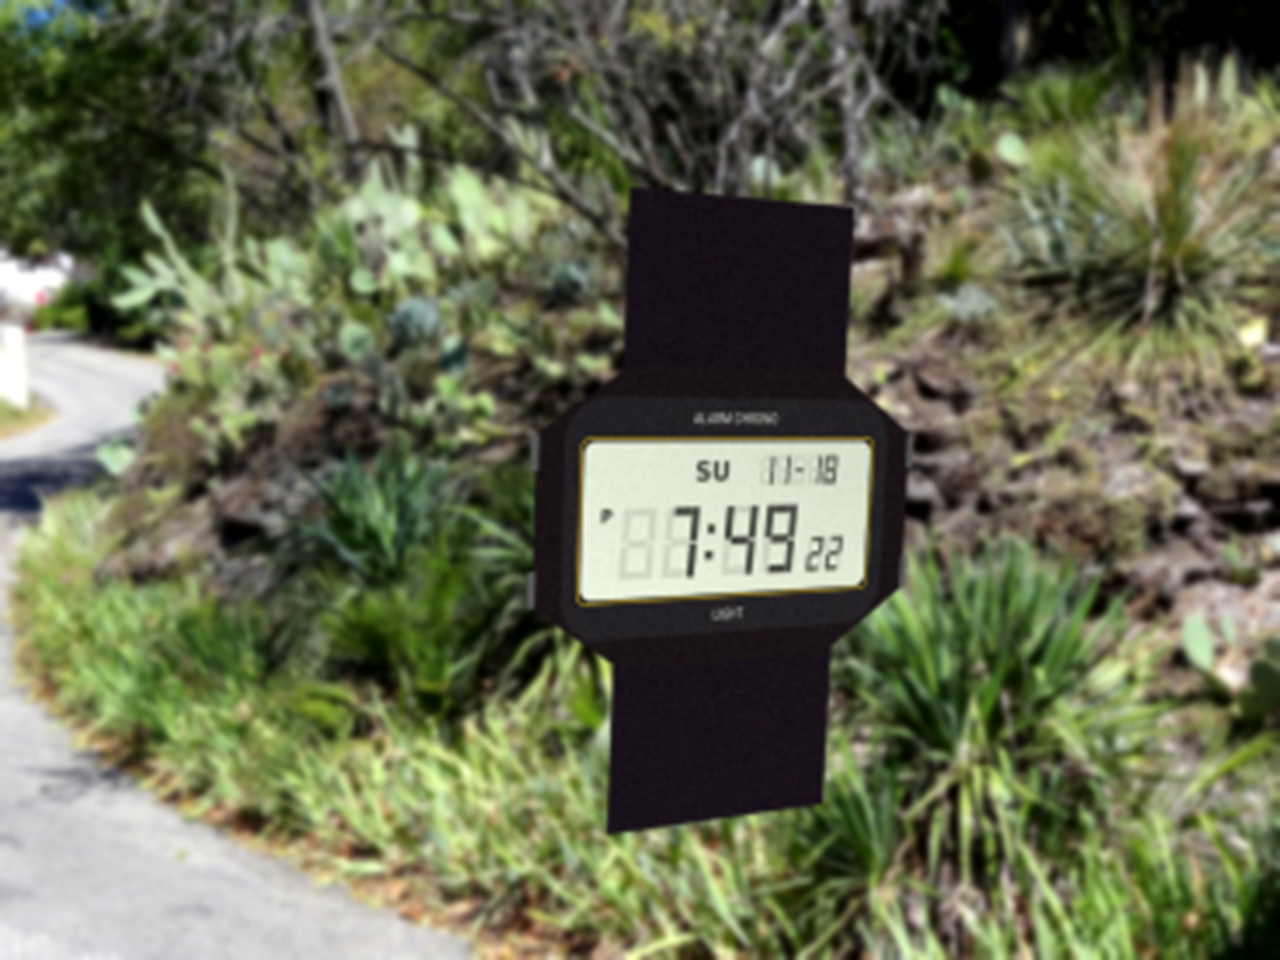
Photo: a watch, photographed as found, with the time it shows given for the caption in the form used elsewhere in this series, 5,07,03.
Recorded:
7,49,22
